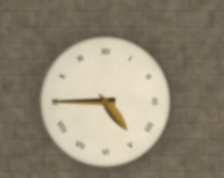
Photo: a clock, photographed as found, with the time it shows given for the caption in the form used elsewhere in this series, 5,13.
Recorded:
4,45
